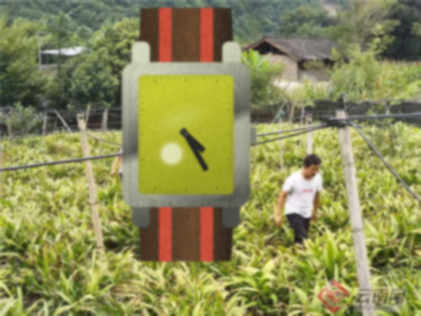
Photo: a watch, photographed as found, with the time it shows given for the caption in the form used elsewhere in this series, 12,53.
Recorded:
4,25
